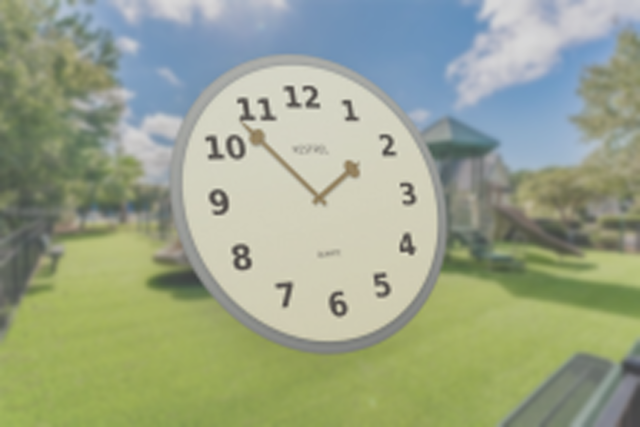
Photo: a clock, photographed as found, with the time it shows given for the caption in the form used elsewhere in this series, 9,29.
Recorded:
1,53
